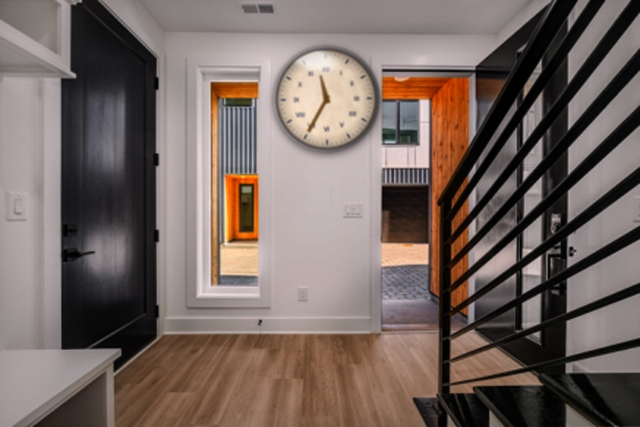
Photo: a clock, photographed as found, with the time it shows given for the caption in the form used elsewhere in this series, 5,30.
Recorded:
11,35
